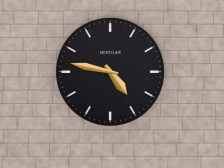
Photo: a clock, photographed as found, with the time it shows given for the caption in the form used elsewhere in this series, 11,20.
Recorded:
4,47
